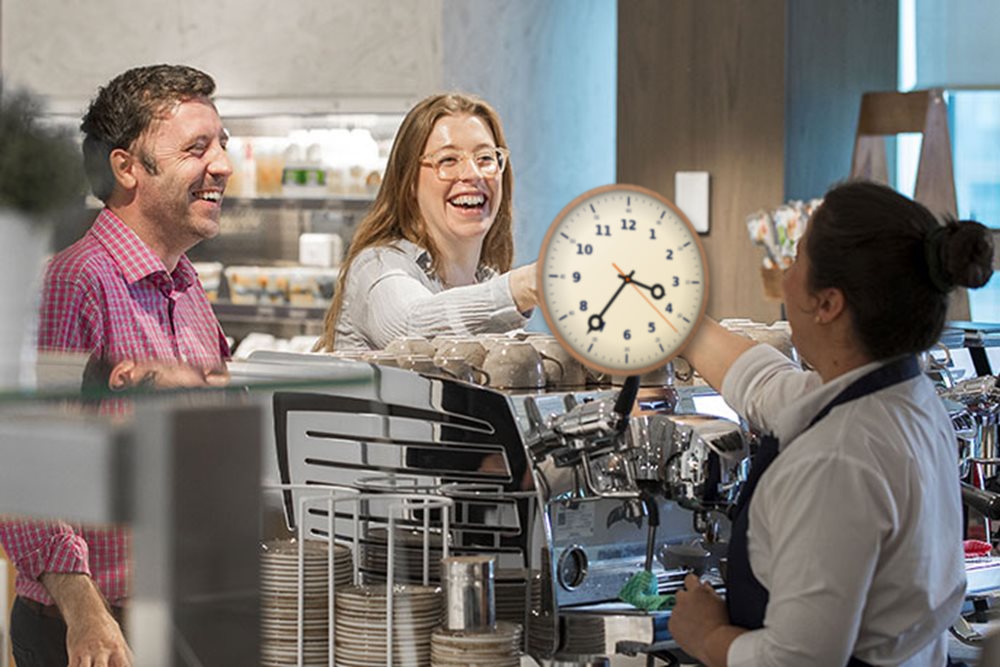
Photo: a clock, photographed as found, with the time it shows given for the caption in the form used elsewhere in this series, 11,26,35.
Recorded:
3,36,22
